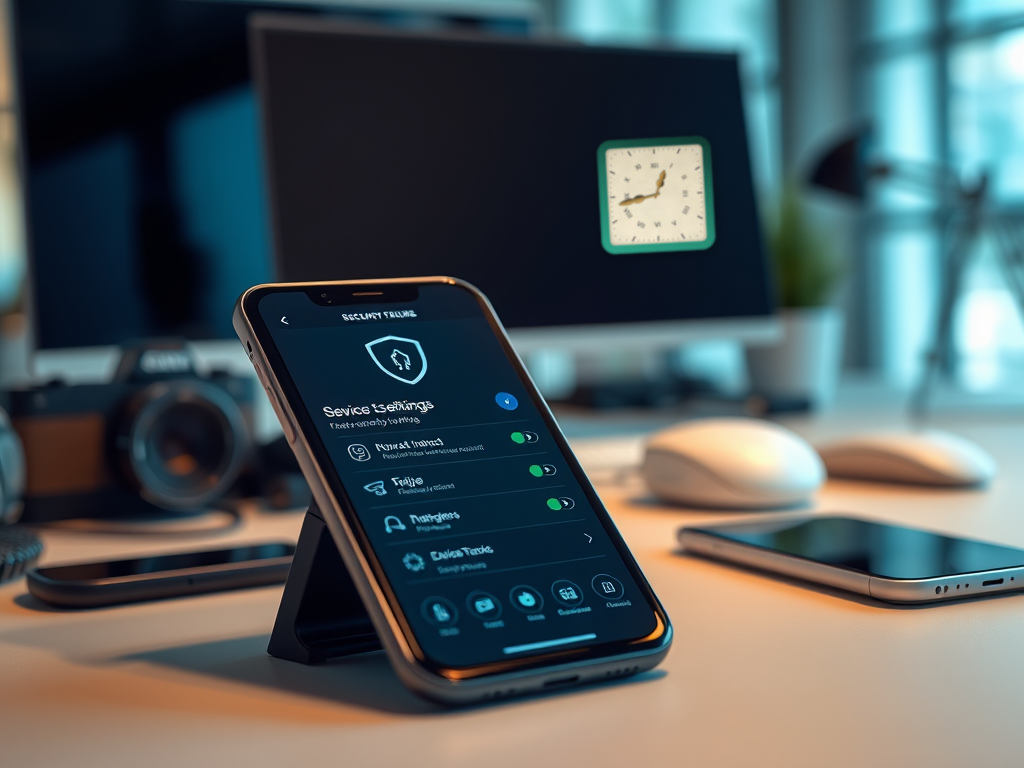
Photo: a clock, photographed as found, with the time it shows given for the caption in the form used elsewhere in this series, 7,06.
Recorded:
12,43
